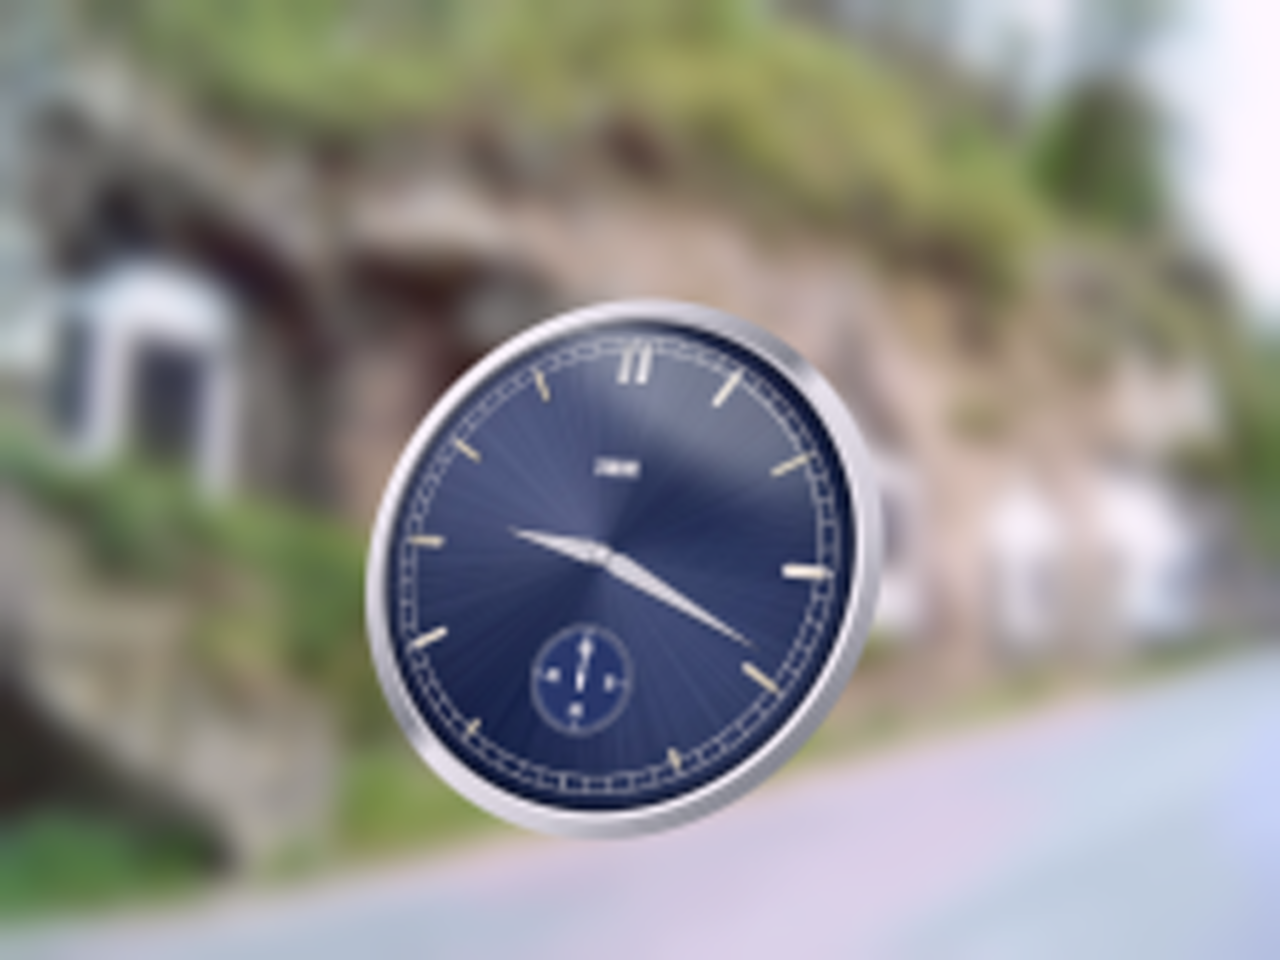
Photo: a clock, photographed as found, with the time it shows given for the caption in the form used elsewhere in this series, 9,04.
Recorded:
9,19
